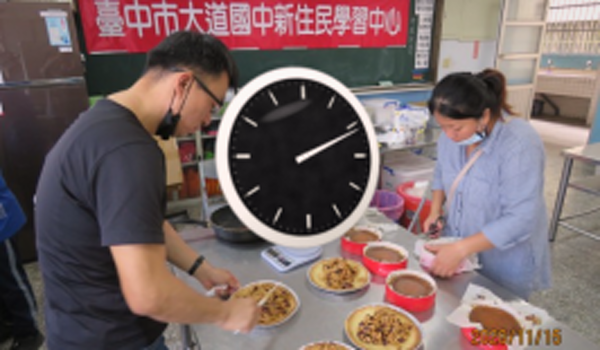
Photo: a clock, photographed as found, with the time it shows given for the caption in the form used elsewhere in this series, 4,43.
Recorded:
2,11
